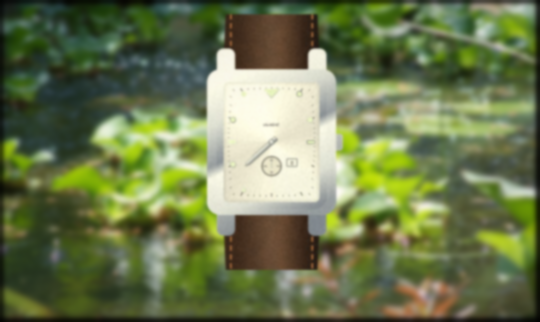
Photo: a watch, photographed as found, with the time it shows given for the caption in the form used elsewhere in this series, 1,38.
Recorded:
7,38
